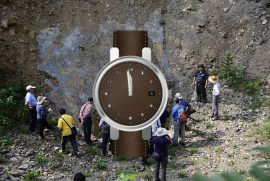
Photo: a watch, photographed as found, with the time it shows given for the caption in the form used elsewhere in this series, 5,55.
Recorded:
11,59
